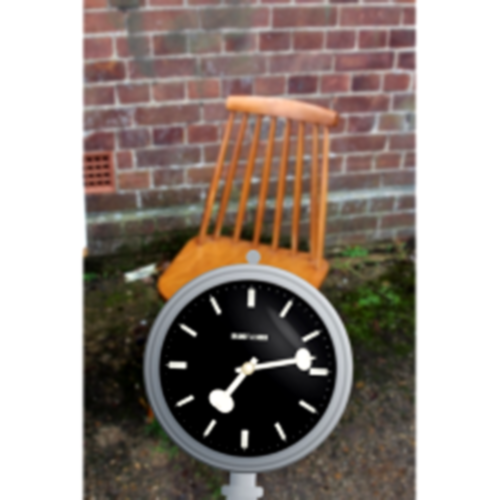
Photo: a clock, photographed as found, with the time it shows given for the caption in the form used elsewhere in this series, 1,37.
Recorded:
7,13
